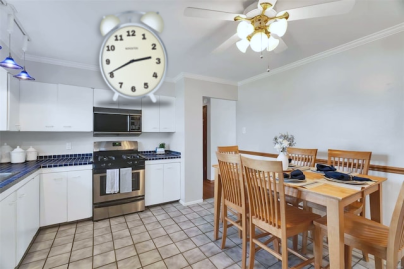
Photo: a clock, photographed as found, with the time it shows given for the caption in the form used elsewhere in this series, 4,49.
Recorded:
2,41
